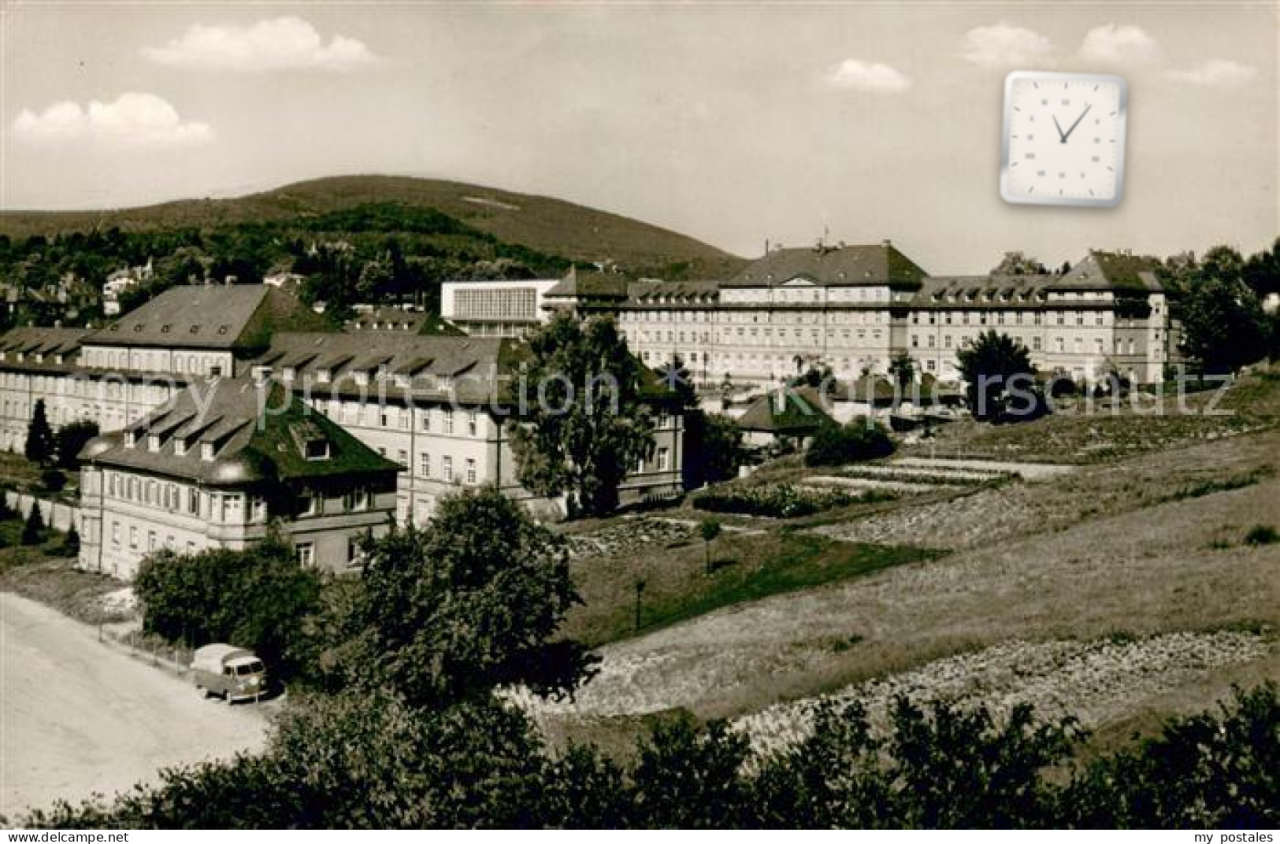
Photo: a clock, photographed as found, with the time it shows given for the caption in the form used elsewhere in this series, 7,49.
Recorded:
11,06
